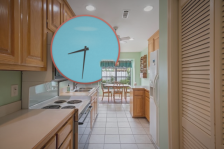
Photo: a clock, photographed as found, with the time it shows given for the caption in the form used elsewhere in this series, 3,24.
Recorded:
8,31
